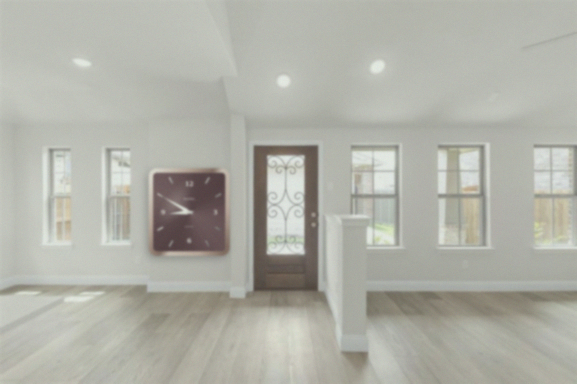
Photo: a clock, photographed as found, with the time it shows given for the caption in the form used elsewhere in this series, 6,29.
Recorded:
8,50
